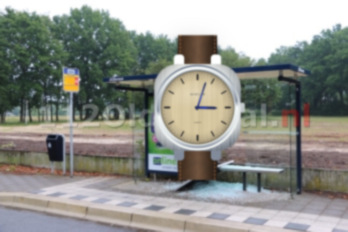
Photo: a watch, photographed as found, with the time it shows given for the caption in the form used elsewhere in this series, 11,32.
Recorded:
3,03
